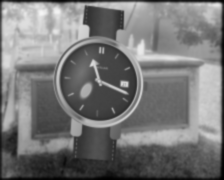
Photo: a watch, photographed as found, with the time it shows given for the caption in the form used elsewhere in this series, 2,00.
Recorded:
11,18
